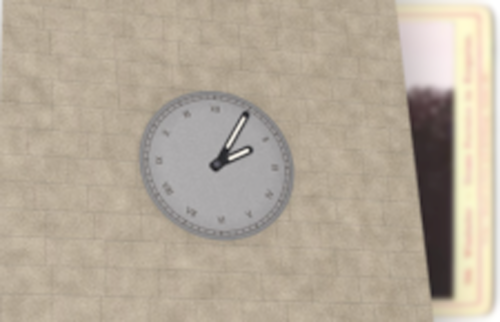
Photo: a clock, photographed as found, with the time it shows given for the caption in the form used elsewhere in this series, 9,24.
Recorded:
2,05
